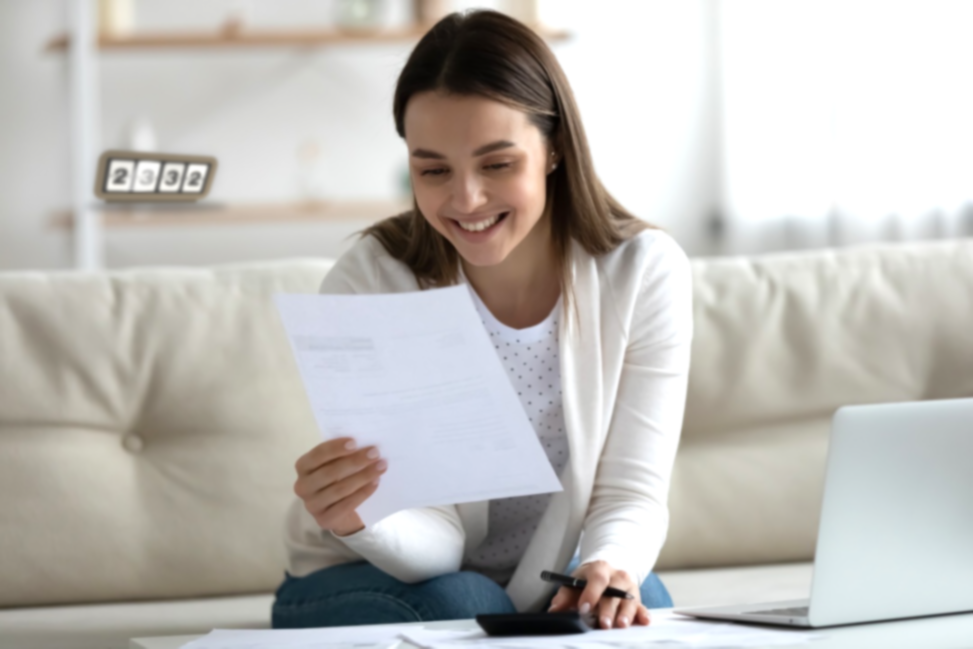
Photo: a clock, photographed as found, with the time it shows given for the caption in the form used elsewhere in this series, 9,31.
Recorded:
23,32
